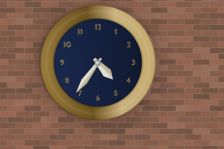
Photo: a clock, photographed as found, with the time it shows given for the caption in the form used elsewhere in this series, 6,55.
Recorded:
4,36
